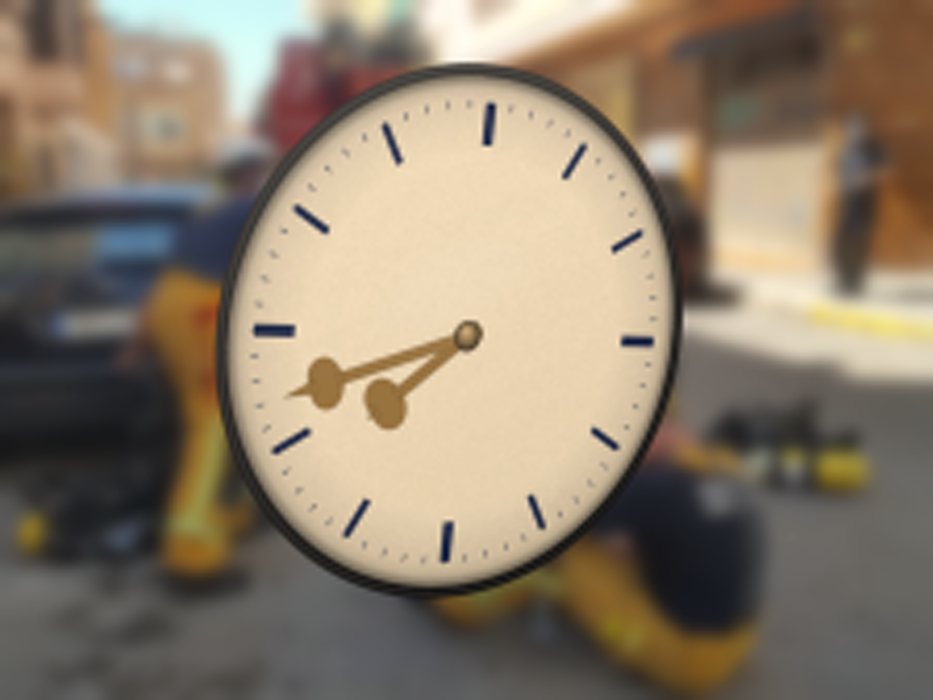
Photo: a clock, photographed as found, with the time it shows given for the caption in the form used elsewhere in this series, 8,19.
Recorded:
7,42
